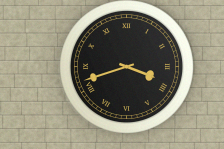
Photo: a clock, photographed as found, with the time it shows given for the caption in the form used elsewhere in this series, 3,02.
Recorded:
3,42
